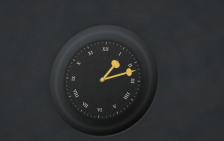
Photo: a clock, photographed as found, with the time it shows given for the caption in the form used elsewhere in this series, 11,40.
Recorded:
1,12
